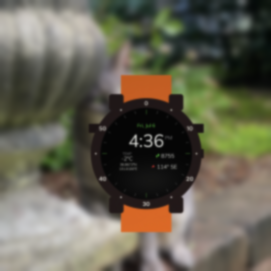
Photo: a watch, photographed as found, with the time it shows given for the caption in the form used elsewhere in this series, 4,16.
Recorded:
4,36
